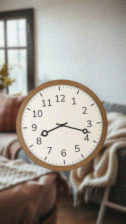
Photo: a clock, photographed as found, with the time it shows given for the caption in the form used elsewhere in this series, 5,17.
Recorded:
8,18
